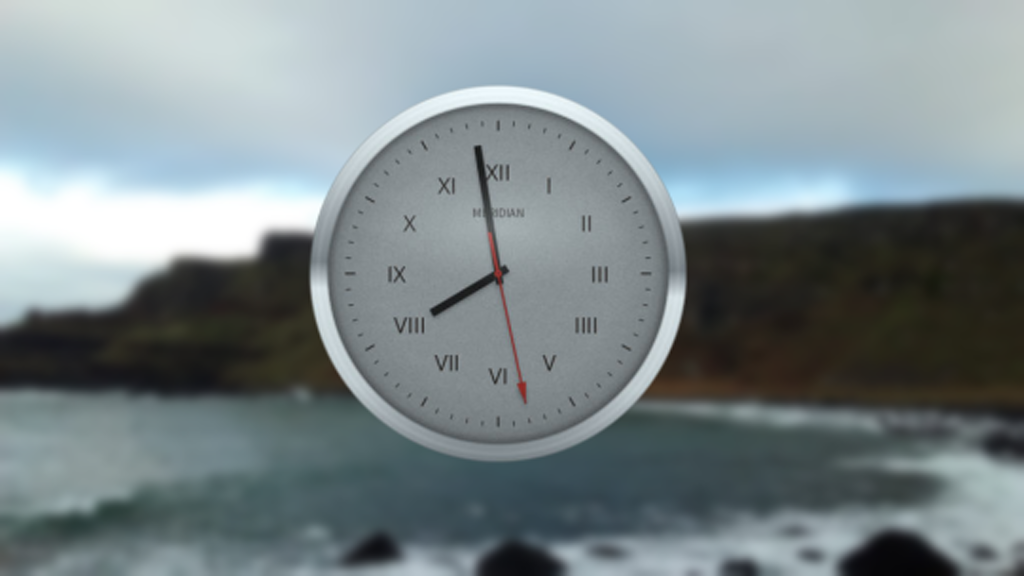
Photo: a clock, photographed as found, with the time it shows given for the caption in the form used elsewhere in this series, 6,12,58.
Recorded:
7,58,28
